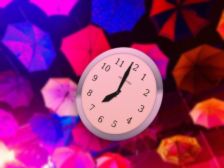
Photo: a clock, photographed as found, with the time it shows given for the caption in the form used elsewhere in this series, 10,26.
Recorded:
6,59
